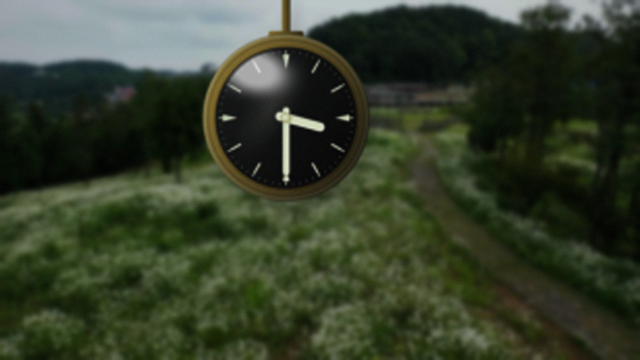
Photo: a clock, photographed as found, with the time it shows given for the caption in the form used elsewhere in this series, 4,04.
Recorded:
3,30
